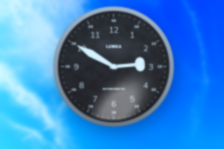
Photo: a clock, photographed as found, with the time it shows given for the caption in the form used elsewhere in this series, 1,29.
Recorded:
2,50
